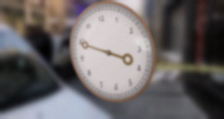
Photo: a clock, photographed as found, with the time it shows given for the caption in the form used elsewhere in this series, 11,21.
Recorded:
3,49
